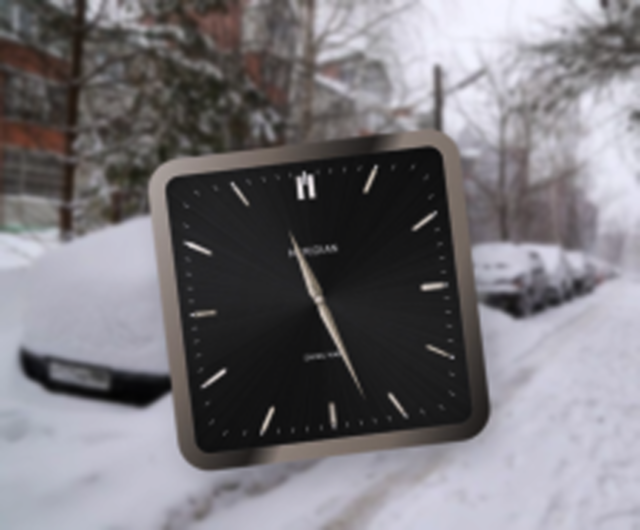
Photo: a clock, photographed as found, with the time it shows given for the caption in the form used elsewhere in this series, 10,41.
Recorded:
11,27
